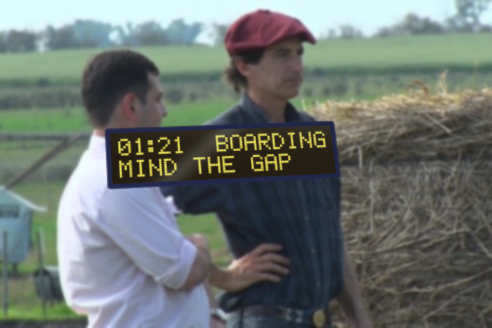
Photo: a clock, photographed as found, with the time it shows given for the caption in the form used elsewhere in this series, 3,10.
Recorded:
1,21
